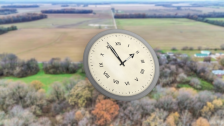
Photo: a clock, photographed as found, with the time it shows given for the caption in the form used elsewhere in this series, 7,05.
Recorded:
1,56
